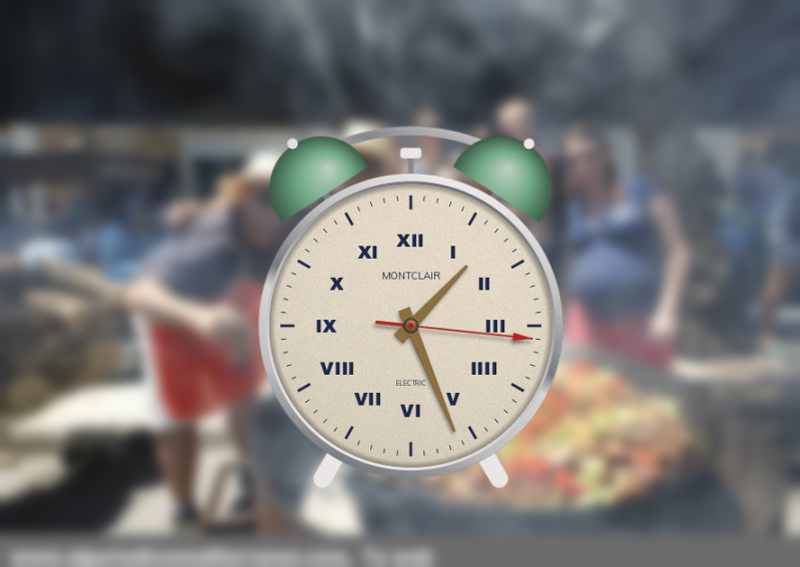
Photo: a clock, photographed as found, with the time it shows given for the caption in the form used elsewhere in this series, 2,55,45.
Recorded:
1,26,16
